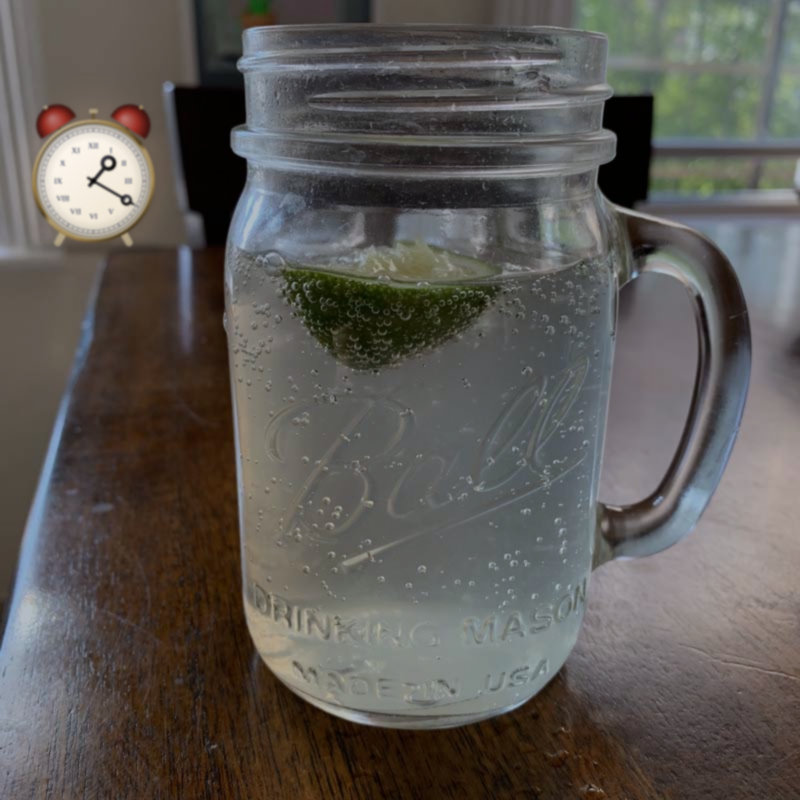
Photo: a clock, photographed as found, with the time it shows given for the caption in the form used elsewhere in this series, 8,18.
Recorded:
1,20
